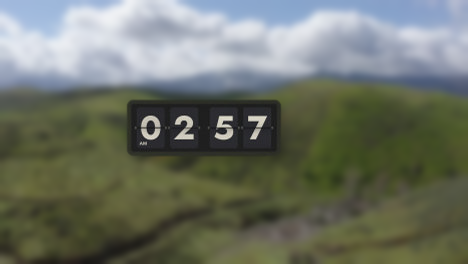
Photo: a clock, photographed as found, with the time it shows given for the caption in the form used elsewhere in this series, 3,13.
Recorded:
2,57
